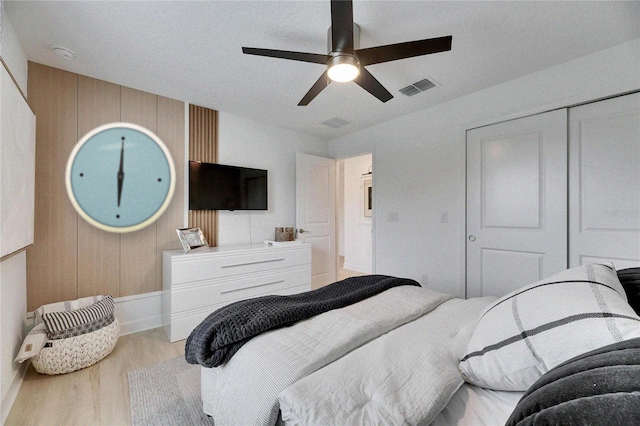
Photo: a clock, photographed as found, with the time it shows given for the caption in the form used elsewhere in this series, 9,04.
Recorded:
6,00
